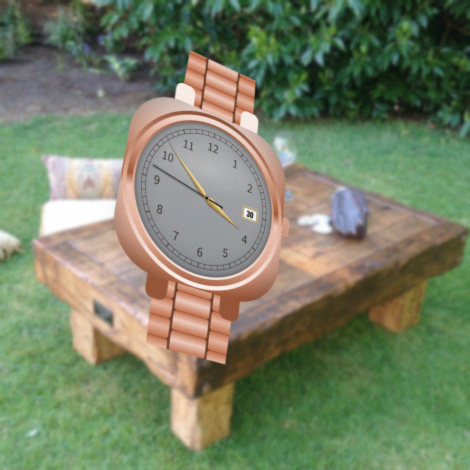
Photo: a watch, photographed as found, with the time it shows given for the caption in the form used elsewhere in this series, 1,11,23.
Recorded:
3,51,47
